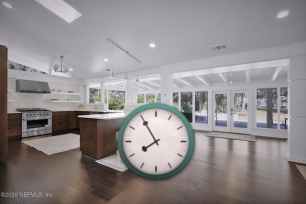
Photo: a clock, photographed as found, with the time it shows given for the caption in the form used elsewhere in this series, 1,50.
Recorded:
7,55
